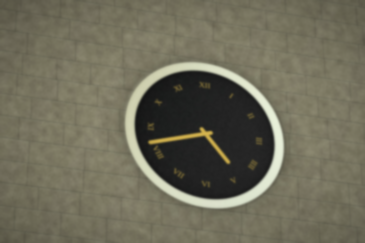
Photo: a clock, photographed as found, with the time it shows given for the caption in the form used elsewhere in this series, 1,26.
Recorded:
4,42
